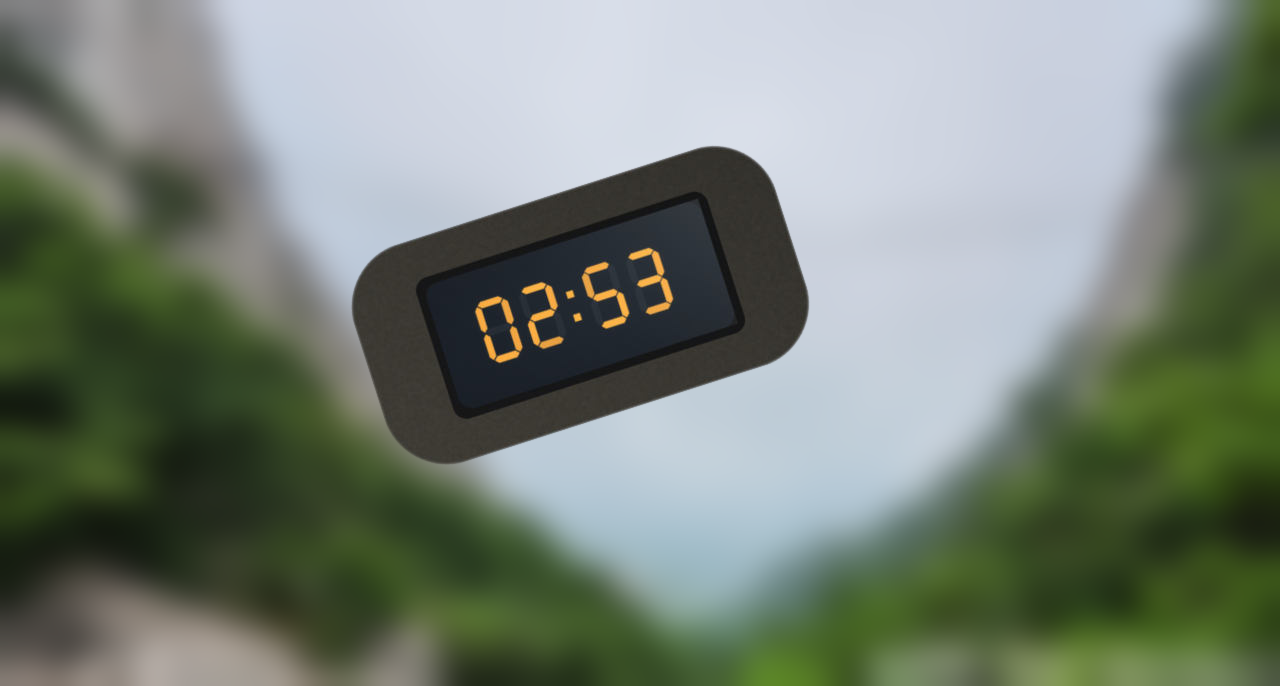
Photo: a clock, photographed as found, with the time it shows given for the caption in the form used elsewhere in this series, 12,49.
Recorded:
2,53
